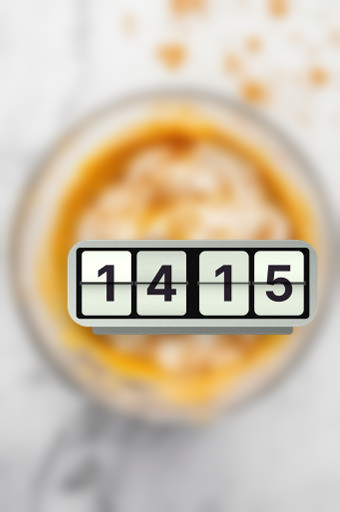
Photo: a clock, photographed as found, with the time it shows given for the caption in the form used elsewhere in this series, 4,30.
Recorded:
14,15
